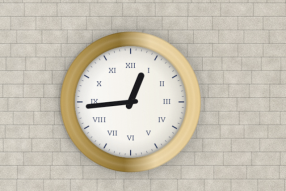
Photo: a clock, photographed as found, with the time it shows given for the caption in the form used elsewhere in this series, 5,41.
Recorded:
12,44
